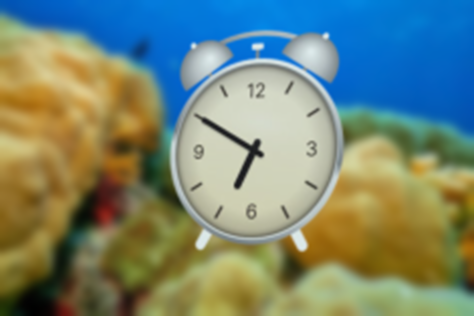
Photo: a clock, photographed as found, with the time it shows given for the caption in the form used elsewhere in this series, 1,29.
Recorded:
6,50
